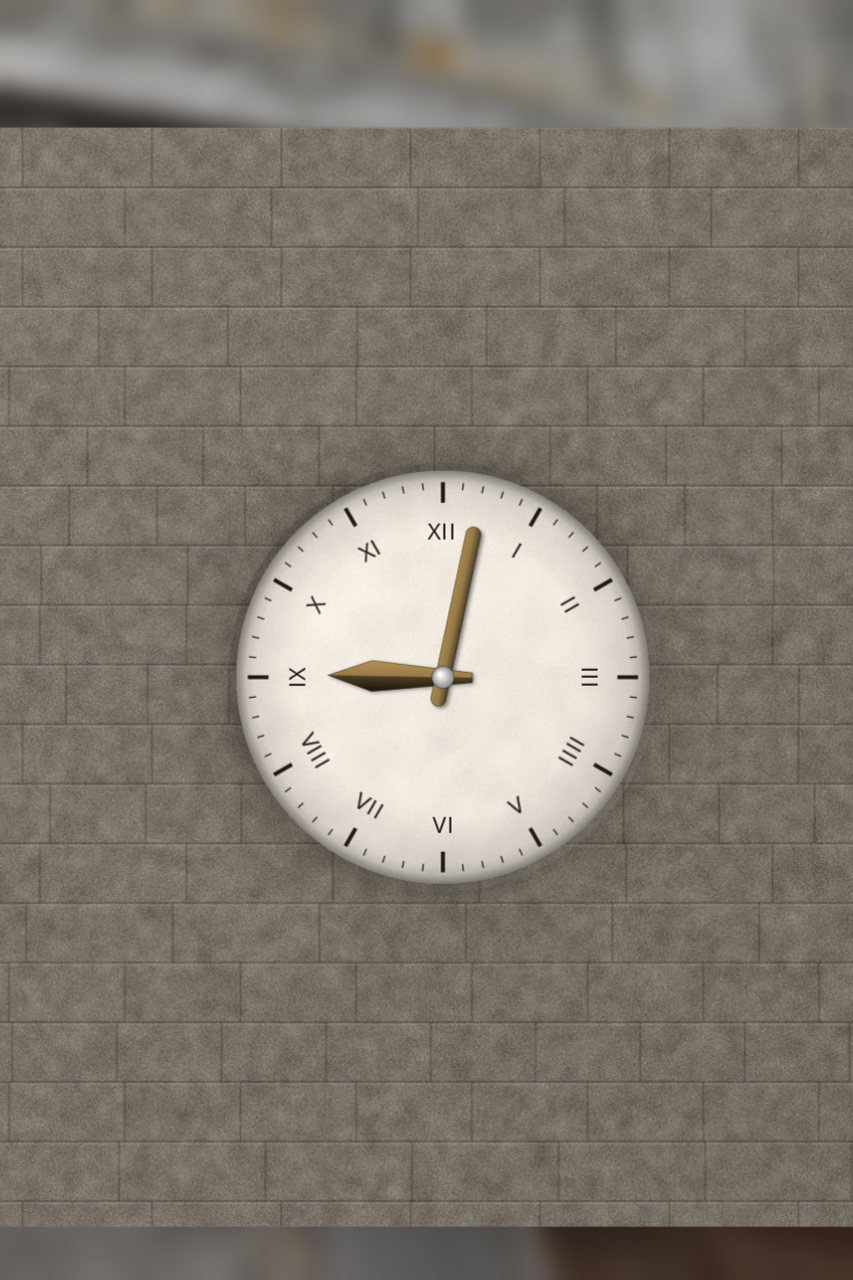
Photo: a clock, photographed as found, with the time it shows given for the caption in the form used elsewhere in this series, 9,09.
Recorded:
9,02
